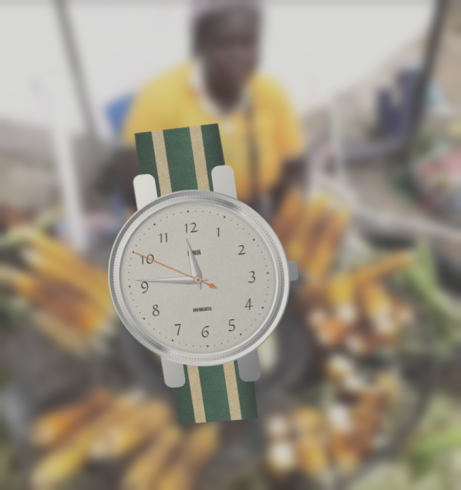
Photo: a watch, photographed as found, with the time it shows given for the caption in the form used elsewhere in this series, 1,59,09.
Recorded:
11,45,50
